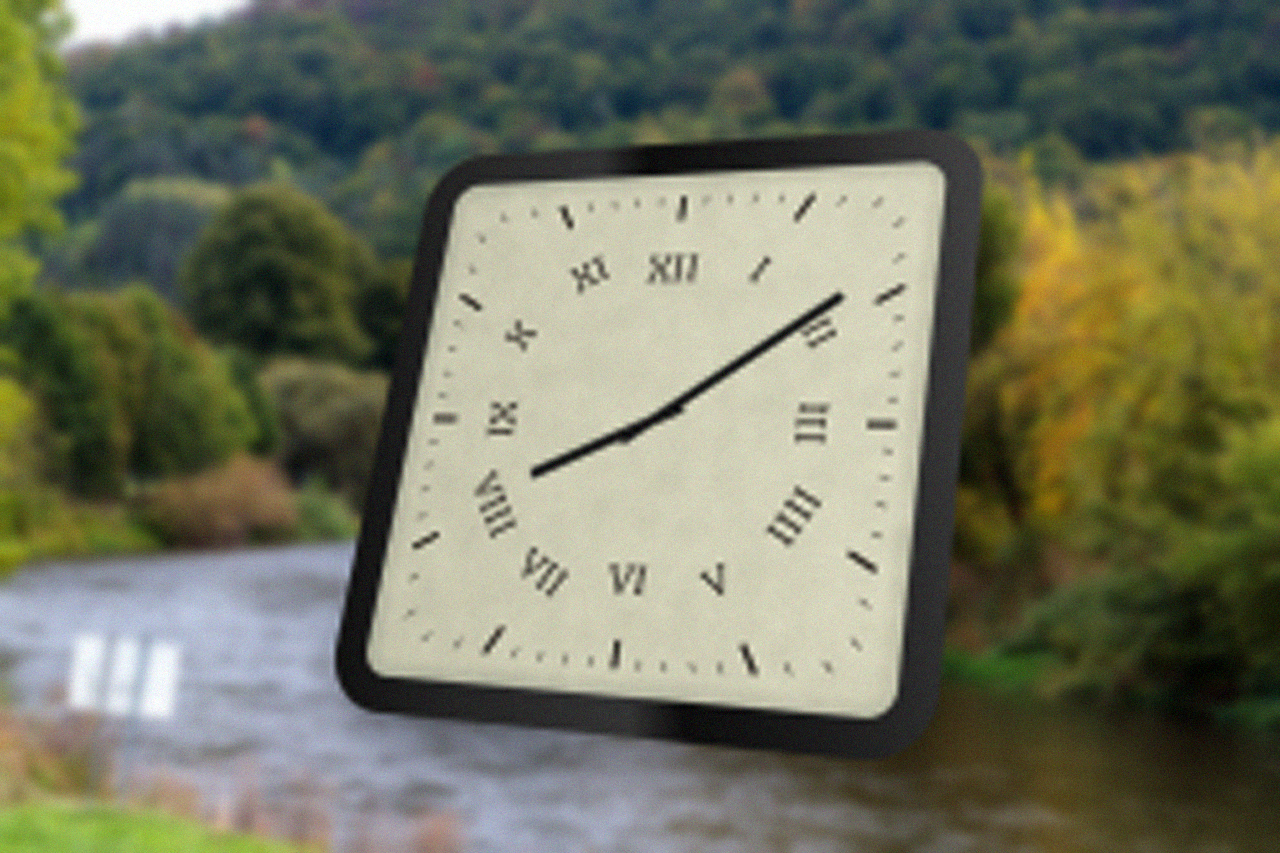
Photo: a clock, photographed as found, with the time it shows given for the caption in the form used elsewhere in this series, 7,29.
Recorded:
8,09
